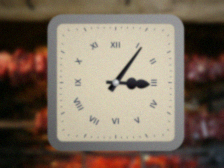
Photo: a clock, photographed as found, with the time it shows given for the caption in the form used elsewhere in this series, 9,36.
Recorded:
3,06
